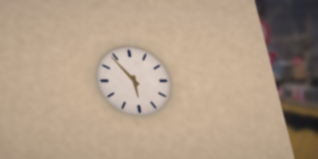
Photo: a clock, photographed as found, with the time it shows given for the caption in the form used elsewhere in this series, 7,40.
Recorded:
5,54
